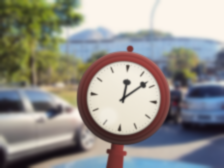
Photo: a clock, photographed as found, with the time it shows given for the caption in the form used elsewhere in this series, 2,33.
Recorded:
12,08
